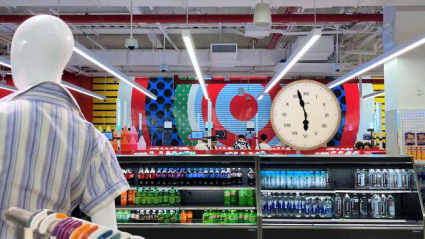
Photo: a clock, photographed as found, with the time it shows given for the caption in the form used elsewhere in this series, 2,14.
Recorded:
5,57
